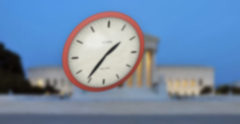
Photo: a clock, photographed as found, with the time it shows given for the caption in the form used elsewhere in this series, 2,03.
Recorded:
1,36
